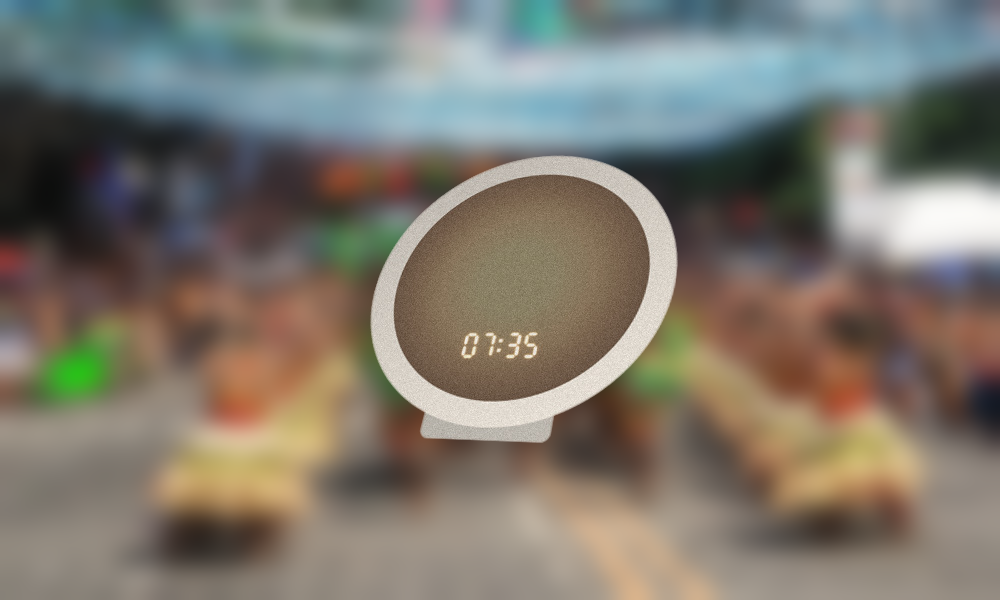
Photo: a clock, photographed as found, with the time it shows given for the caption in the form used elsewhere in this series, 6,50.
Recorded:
7,35
